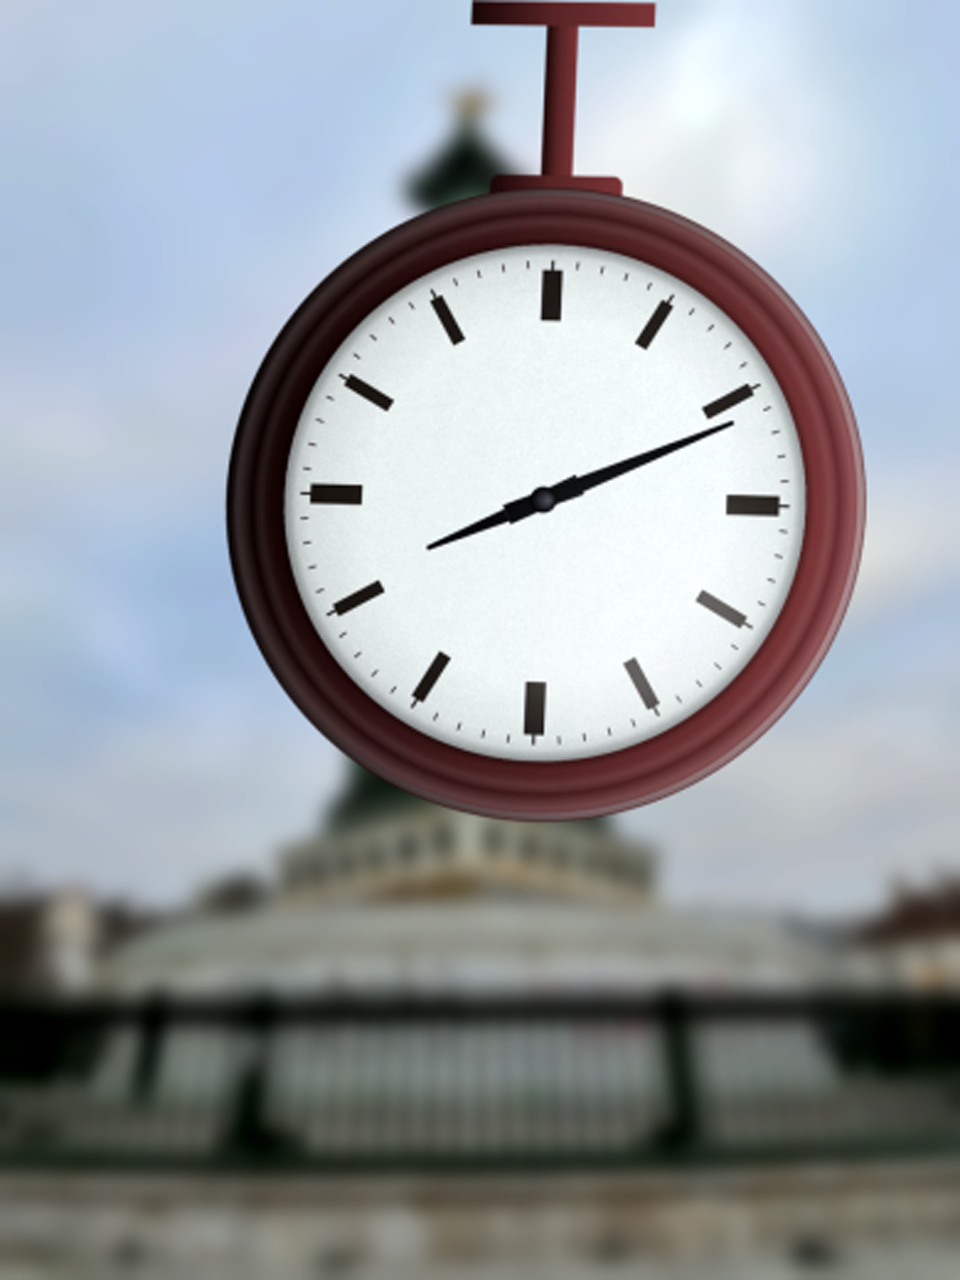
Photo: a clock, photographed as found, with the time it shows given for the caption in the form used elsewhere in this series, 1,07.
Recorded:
8,11
